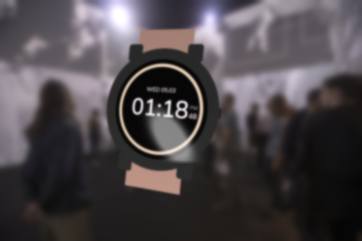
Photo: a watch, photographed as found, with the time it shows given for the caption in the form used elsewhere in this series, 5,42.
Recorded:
1,18
